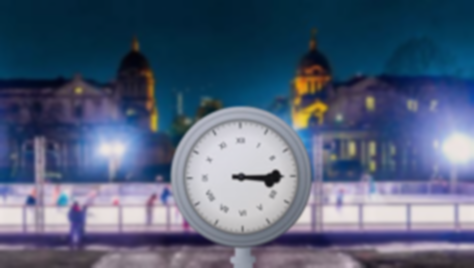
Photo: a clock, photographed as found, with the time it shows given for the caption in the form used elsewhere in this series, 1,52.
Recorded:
3,15
